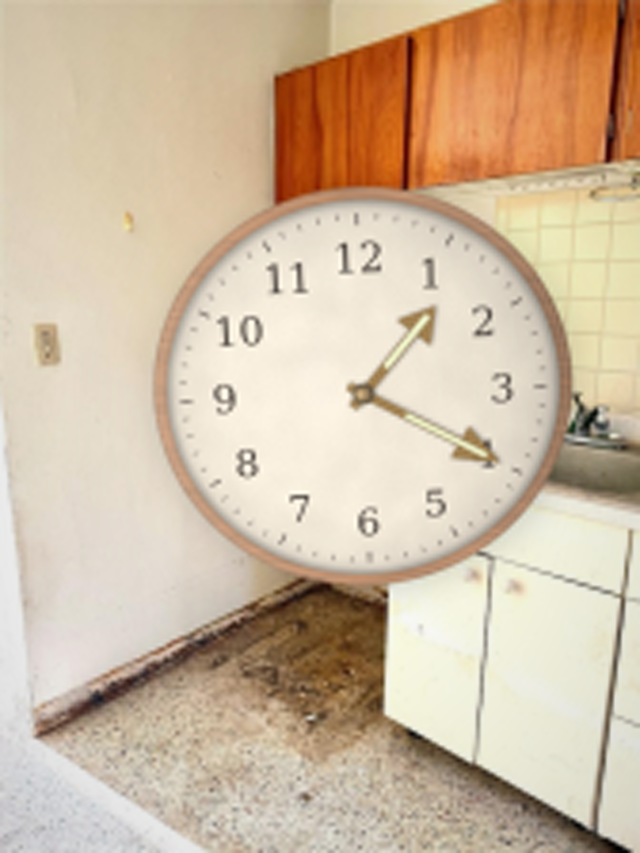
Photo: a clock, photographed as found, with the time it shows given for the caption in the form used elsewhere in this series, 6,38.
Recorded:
1,20
